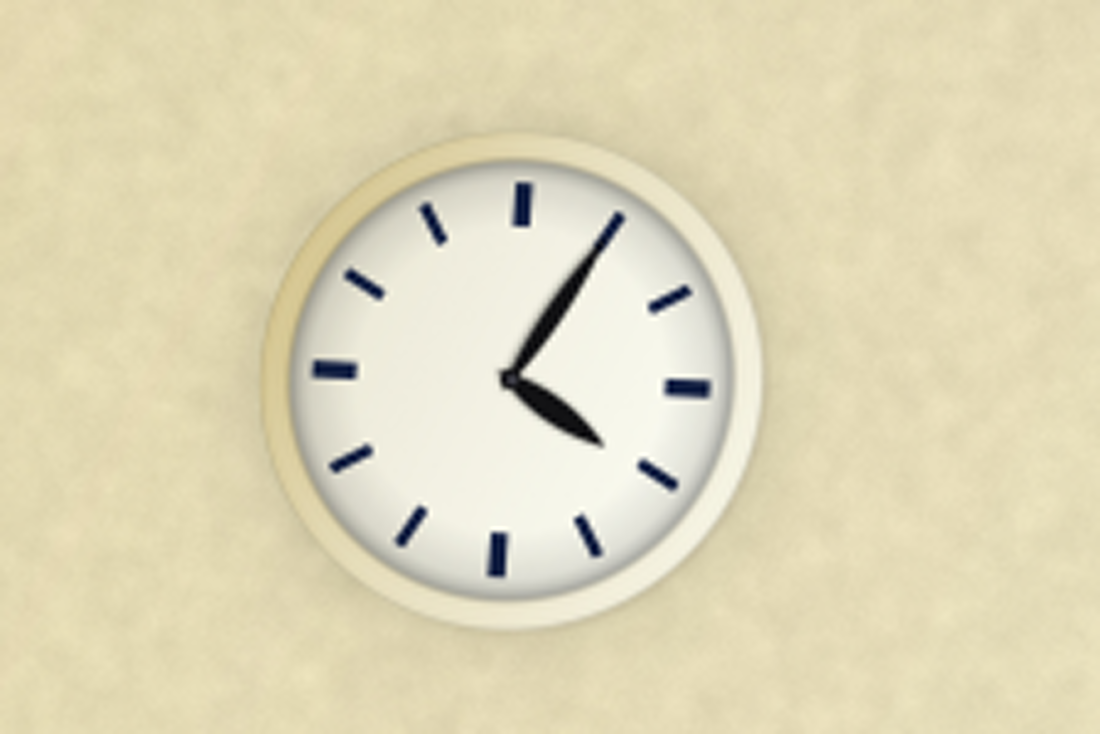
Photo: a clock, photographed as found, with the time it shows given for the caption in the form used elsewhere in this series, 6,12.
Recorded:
4,05
